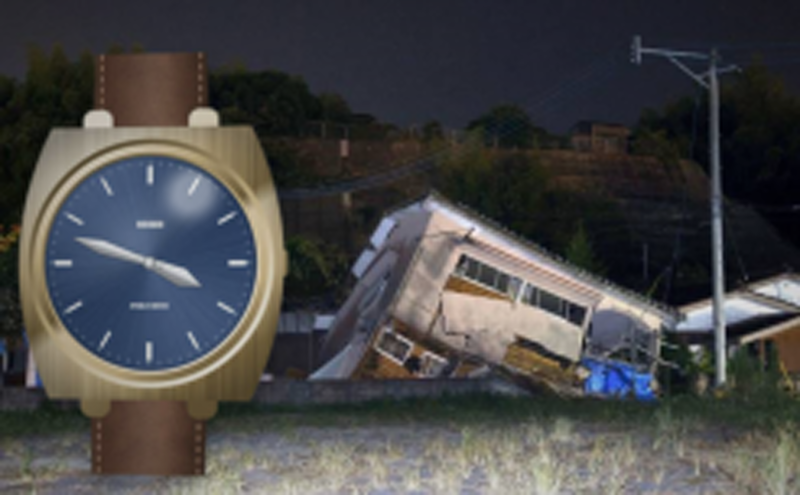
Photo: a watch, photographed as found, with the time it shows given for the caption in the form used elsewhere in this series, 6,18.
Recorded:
3,48
